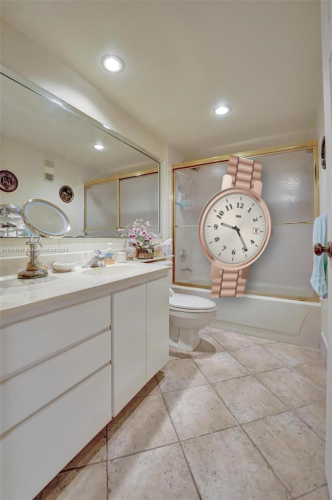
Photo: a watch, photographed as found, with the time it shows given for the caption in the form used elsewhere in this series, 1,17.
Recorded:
9,24
